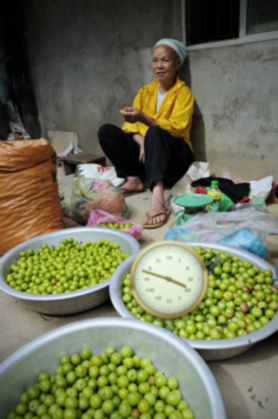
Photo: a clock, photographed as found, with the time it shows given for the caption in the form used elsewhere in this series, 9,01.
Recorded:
3,48
